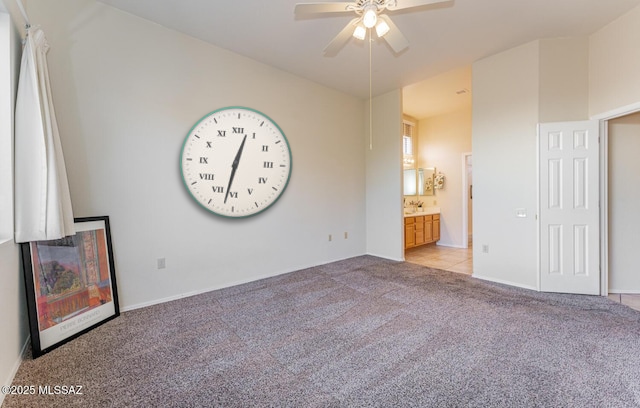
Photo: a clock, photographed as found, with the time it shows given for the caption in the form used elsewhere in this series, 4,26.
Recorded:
12,32
